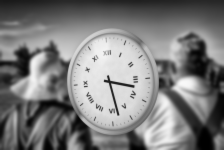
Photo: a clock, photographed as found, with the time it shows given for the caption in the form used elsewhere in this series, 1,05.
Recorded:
3,28
